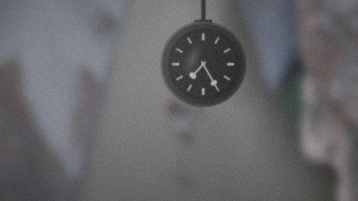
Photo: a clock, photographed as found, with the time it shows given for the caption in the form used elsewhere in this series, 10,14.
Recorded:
7,25
